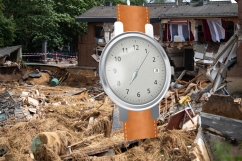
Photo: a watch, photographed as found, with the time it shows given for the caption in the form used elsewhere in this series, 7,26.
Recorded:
7,06
